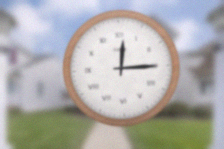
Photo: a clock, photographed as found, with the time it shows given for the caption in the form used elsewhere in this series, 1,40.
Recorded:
12,15
